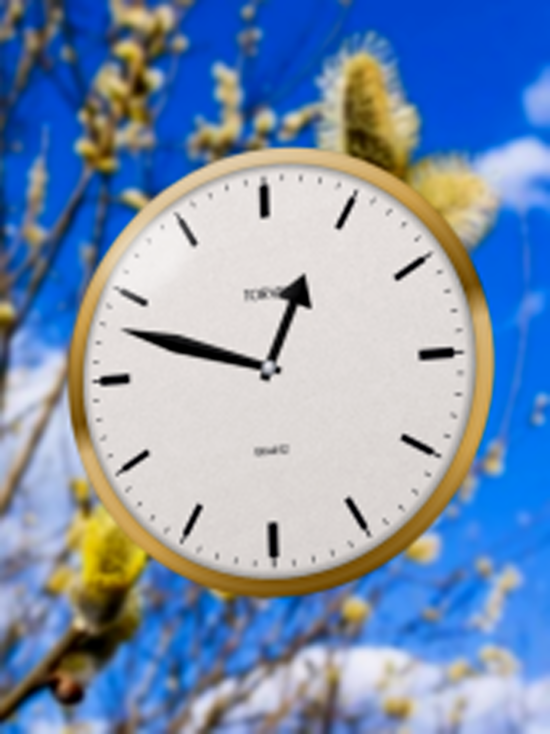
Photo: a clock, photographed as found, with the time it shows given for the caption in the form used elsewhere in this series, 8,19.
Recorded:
12,48
